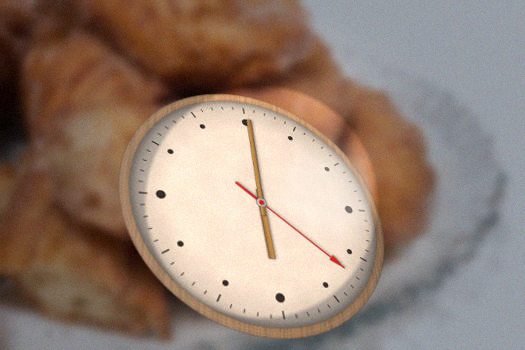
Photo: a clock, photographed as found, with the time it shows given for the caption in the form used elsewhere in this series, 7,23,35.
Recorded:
6,00,22
